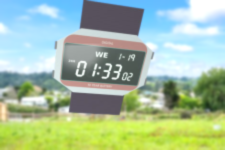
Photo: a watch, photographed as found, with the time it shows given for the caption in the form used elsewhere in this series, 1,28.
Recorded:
1,33
